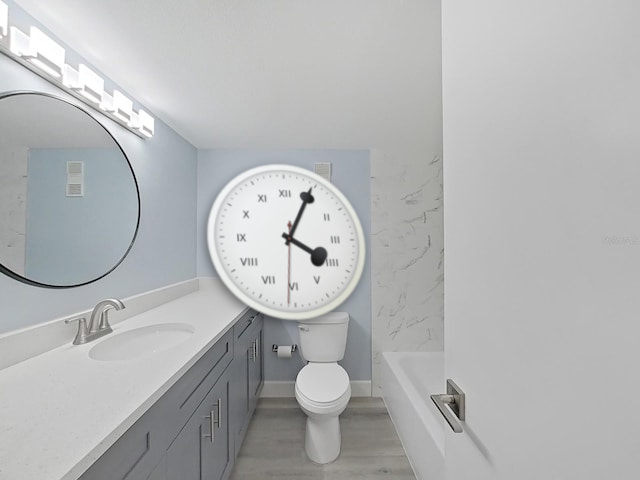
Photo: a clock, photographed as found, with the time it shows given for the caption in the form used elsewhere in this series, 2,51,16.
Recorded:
4,04,31
